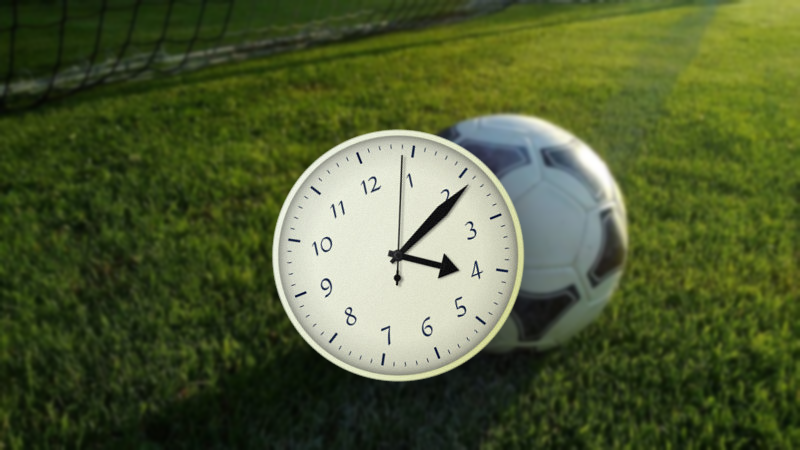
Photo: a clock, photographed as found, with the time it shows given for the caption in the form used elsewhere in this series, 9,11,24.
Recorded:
4,11,04
